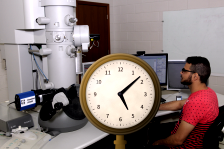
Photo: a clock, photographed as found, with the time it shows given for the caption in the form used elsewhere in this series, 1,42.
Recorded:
5,08
